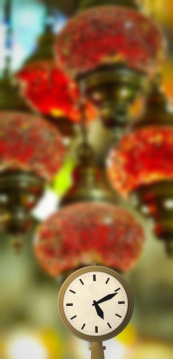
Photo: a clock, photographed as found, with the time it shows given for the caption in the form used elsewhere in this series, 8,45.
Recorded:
5,11
